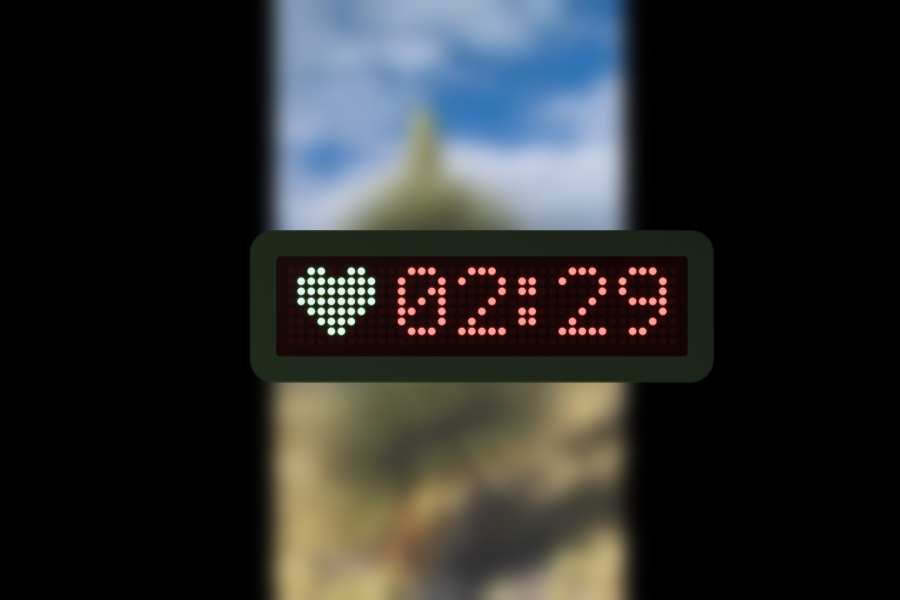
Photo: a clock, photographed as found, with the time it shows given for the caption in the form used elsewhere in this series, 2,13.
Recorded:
2,29
